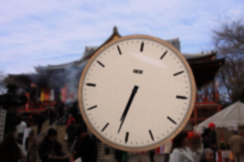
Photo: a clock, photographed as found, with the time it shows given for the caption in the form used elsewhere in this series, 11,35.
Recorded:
6,32
